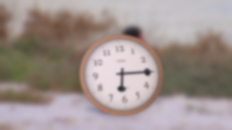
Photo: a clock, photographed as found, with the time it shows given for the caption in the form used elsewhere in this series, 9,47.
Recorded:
6,15
